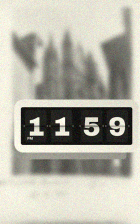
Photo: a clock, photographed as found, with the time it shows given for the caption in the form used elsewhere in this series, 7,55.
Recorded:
11,59
